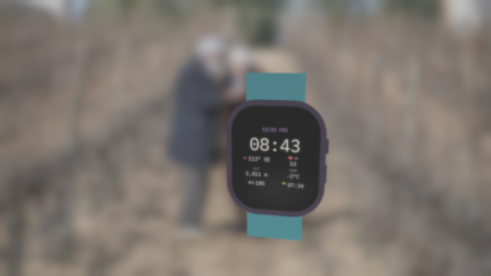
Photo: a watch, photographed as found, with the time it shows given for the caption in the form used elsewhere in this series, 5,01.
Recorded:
8,43
